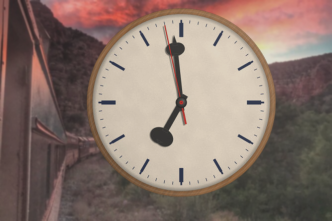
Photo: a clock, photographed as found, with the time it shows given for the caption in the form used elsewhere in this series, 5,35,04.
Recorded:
6,58,58
